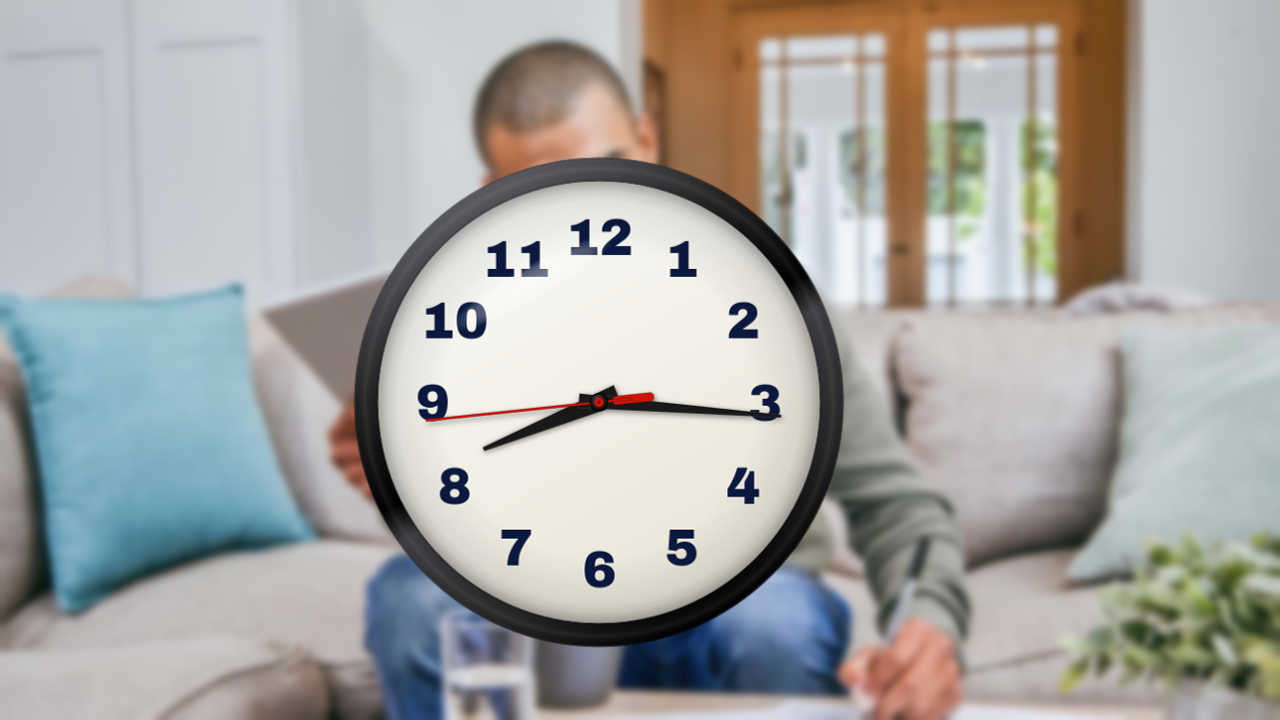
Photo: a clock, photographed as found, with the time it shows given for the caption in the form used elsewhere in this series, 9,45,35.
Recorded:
8,15,44
